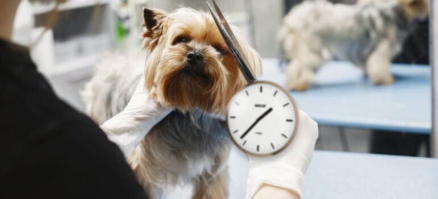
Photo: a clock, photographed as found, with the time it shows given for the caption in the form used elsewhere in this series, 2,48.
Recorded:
1,37
